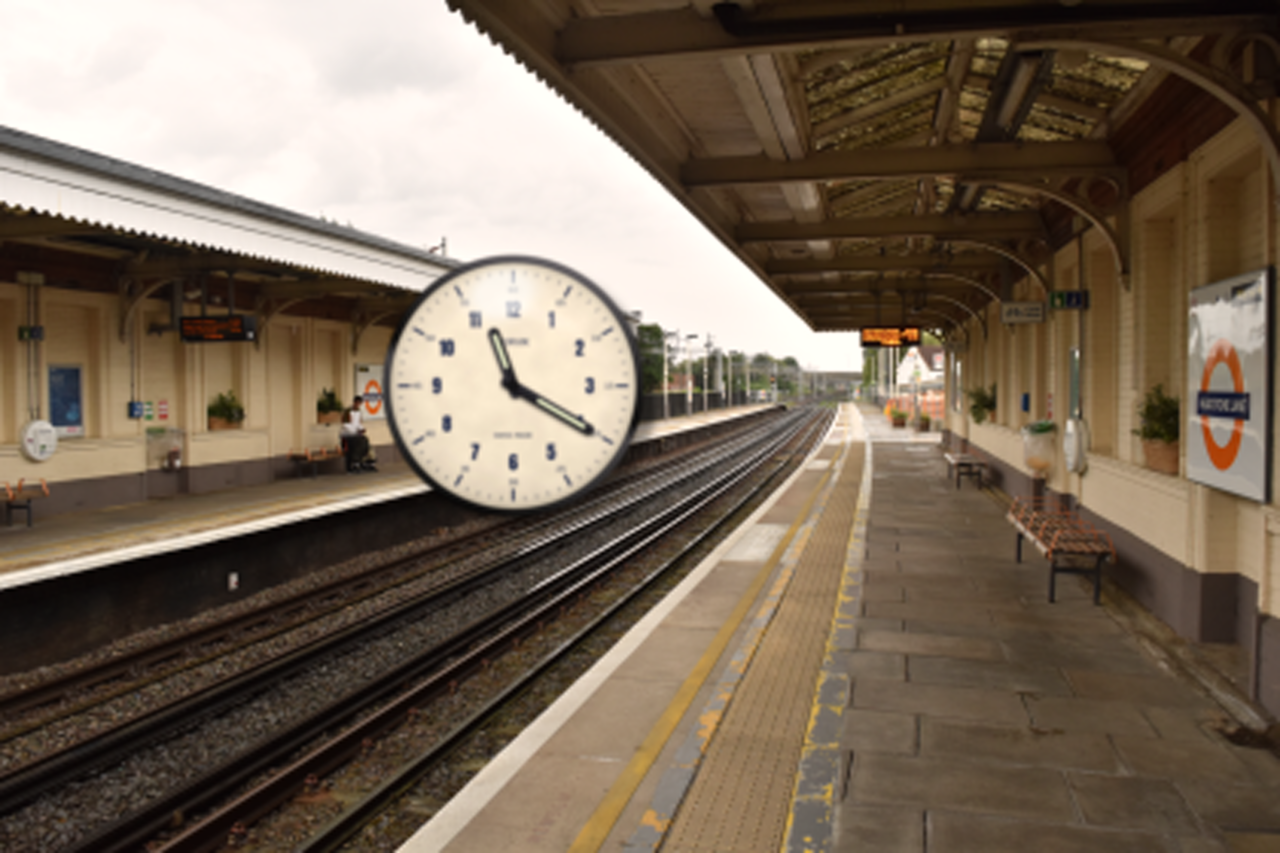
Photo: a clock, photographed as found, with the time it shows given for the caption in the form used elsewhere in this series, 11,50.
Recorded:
11,20
